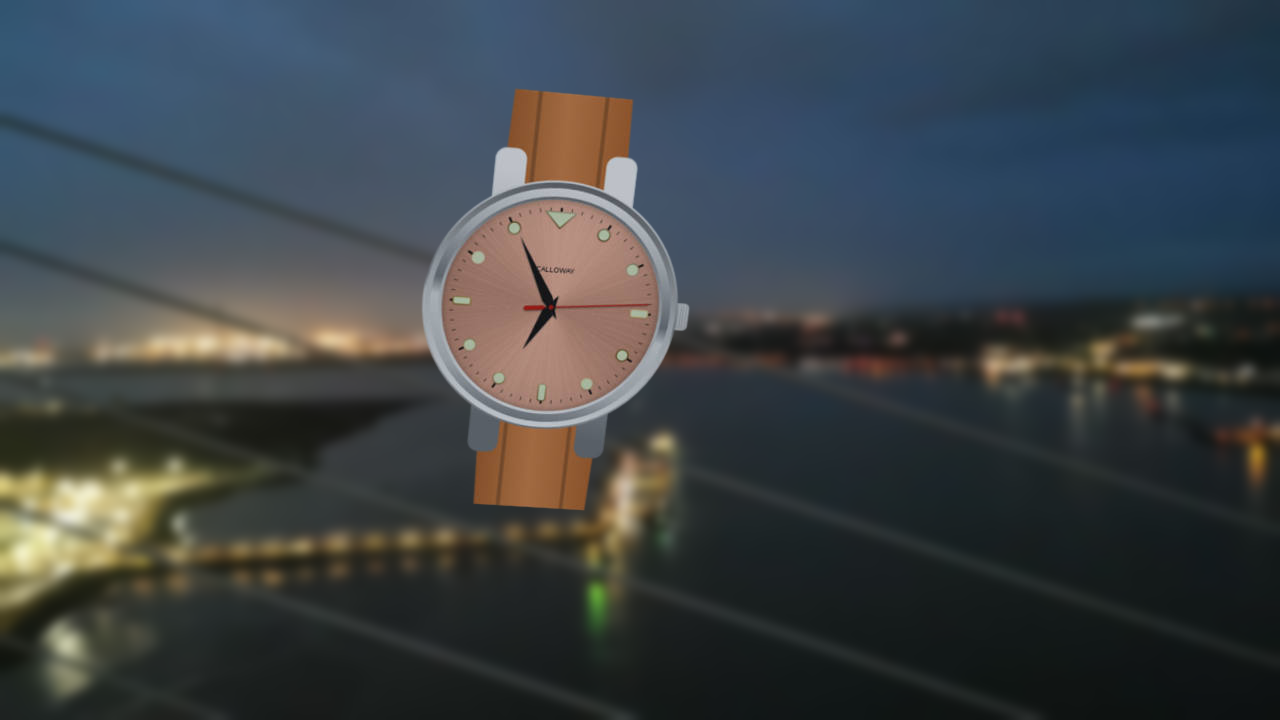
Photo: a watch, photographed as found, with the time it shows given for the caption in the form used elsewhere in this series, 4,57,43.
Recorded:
6,55,14
